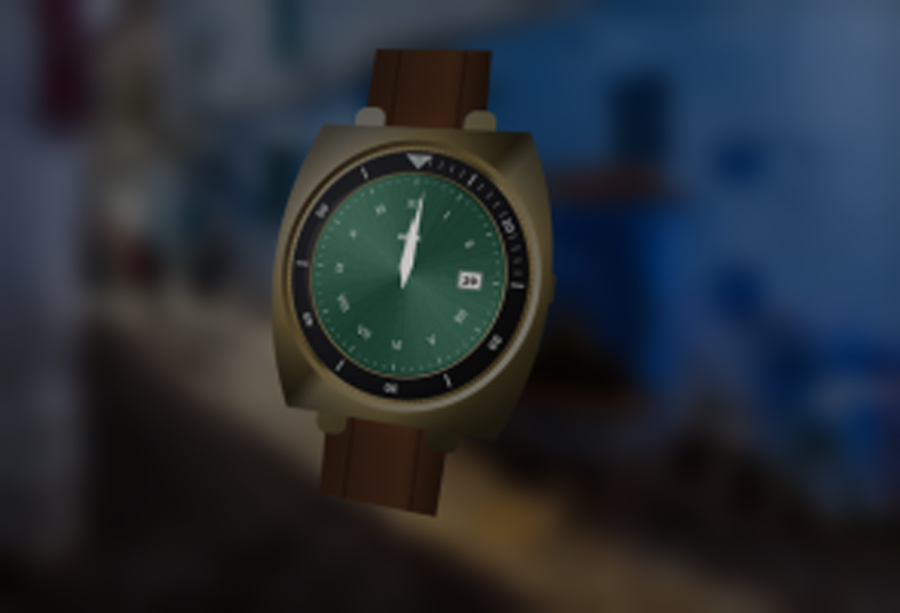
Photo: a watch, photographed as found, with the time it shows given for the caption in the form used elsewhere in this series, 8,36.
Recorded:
12,01
